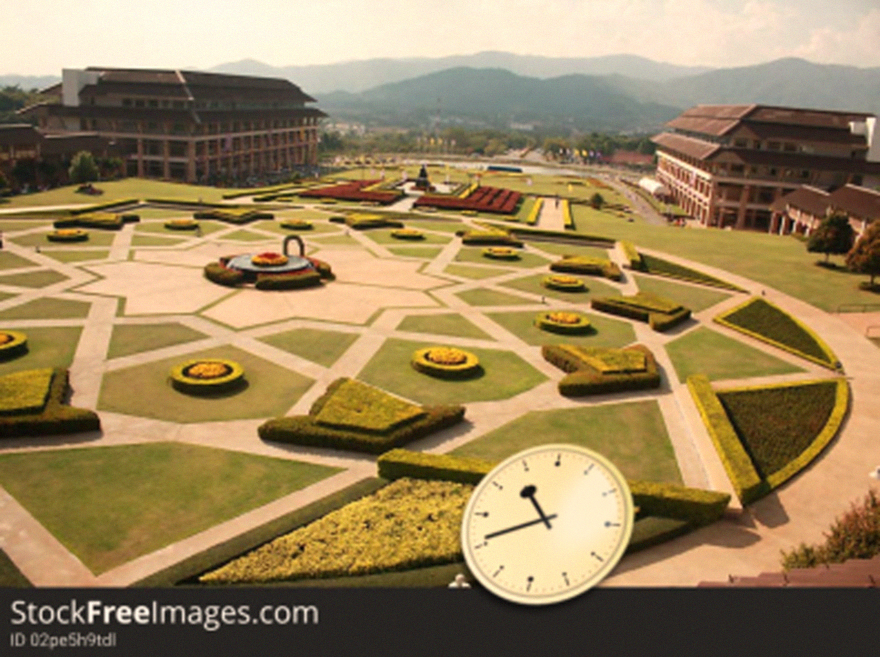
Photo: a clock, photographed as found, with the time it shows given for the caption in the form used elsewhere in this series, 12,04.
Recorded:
10,41
